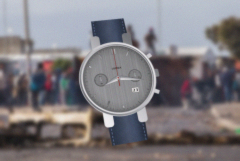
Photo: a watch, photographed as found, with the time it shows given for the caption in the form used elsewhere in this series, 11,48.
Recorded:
8,17
